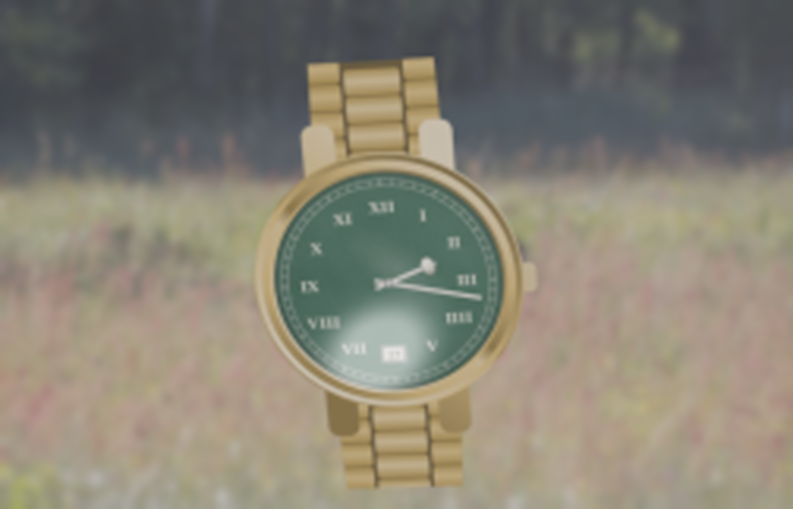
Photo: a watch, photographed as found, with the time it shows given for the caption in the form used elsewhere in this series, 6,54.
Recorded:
2,17
